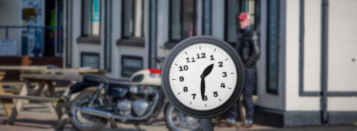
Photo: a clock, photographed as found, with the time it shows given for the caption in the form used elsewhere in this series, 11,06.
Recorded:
1,31
